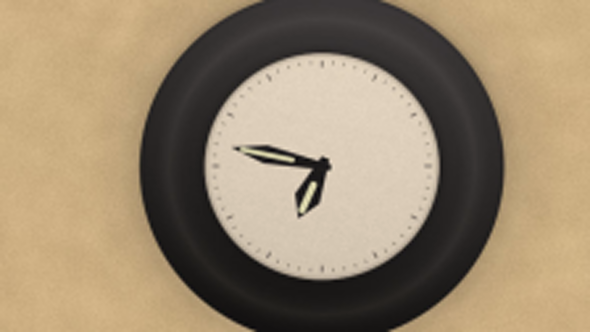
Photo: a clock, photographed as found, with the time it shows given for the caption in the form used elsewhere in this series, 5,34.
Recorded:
6,47
